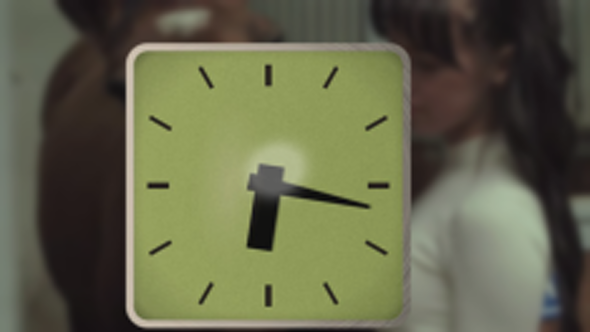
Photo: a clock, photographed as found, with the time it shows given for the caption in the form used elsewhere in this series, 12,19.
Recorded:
6,17
